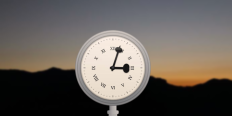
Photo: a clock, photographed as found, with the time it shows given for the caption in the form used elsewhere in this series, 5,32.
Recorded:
3,03
